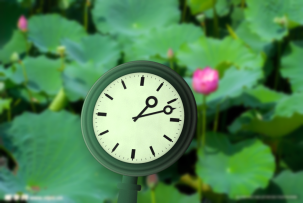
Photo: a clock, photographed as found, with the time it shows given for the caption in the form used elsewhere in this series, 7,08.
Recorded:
1,12
